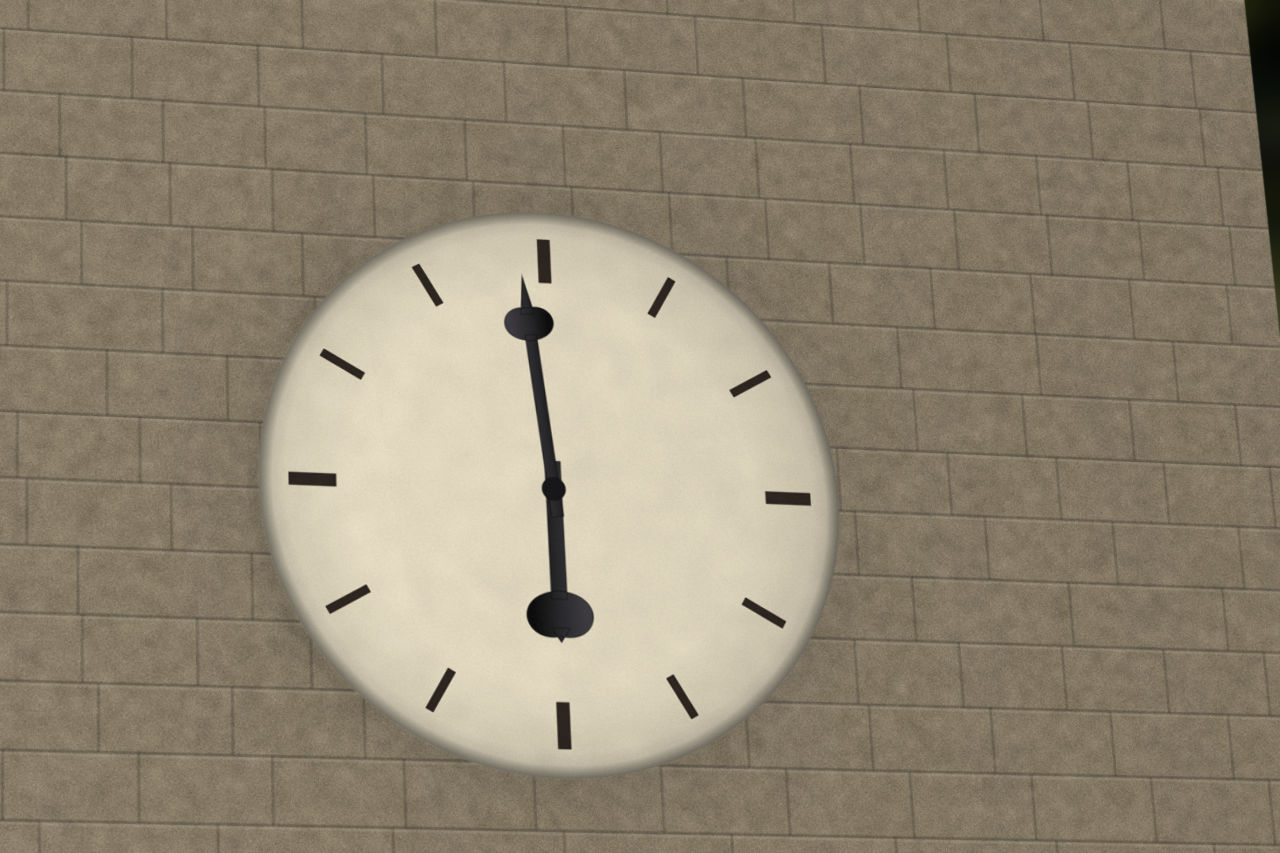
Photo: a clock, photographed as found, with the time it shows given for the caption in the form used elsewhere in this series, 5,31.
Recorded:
5,59
